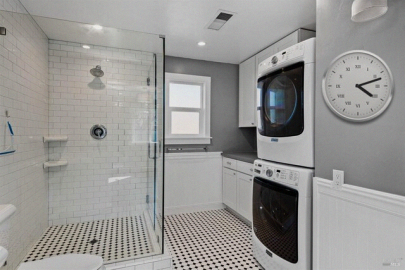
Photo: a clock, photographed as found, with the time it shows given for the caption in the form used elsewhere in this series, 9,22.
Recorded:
4,12
